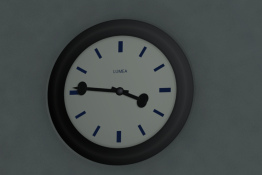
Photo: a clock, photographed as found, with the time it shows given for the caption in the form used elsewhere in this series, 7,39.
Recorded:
3,46
